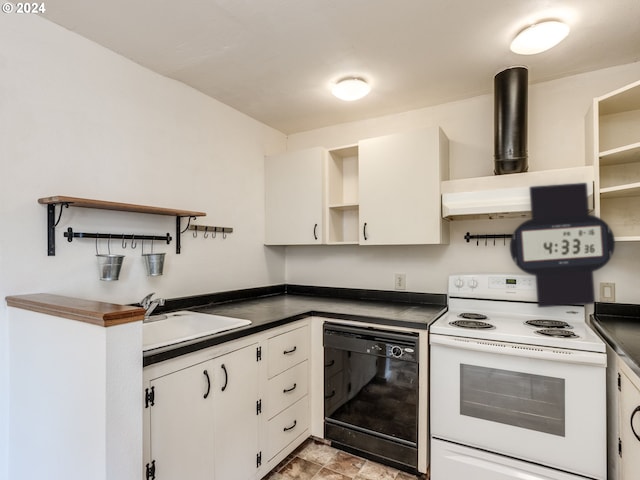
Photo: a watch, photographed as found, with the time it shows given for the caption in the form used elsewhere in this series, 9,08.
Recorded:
4,33
